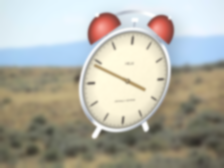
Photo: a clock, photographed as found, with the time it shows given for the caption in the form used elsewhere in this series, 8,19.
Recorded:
3,49
